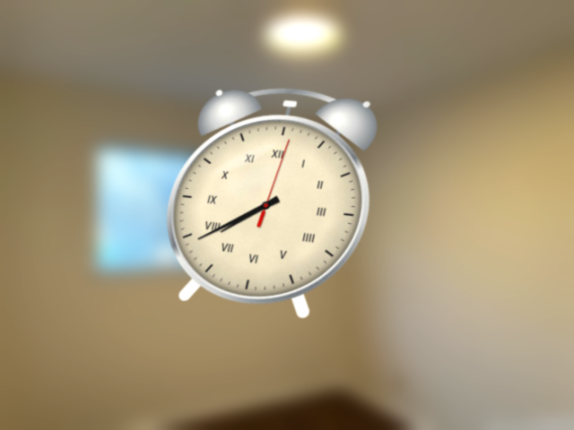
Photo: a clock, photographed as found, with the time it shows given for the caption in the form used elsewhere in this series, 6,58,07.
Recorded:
7,39,01
